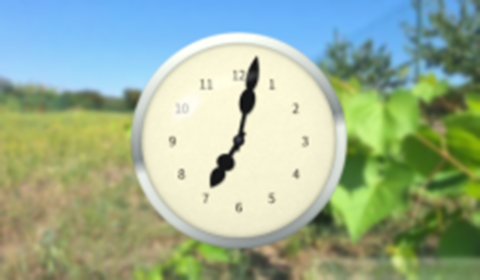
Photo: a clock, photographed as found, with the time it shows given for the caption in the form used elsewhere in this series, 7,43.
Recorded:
7,02
